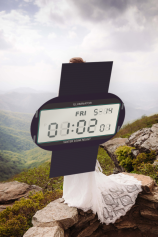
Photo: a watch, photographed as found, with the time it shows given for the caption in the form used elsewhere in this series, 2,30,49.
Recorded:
1,02,01
